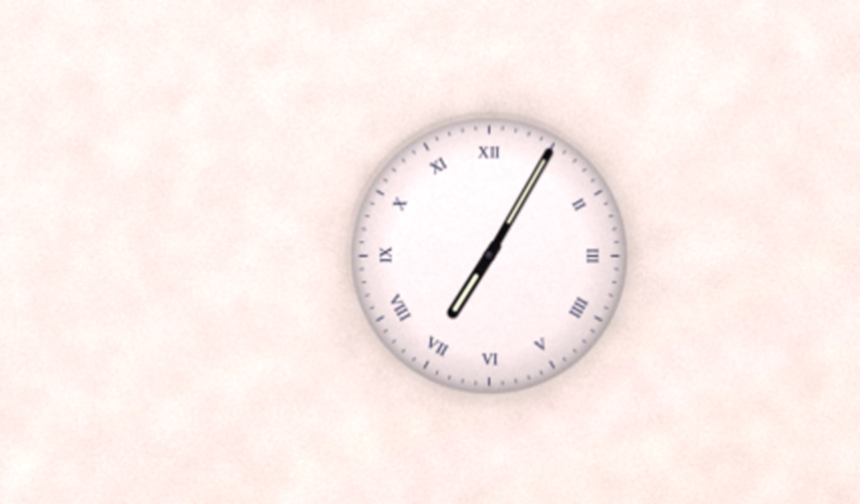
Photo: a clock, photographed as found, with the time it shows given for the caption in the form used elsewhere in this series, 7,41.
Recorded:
7,05
